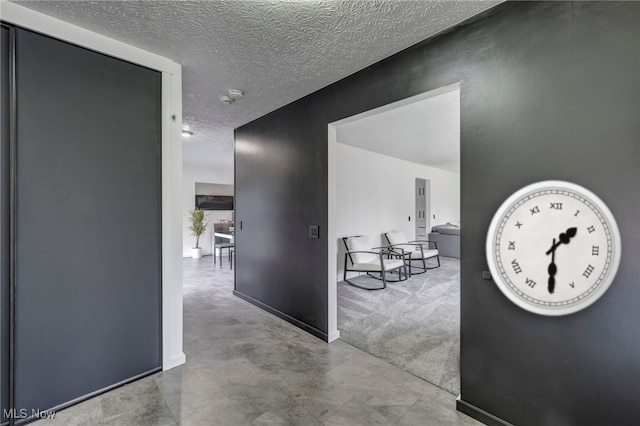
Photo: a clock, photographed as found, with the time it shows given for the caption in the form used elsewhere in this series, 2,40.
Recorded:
1,30
